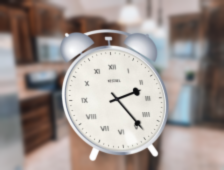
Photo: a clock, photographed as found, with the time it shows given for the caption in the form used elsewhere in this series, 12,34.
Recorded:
2,24
